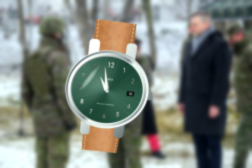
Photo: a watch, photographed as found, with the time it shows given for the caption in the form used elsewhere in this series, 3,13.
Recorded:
10,58
